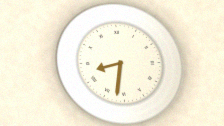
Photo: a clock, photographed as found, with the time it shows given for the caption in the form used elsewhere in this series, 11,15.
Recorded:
8,32
